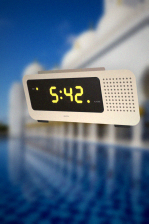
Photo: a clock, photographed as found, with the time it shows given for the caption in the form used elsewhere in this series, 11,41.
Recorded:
5,42
